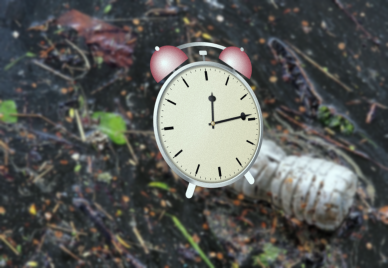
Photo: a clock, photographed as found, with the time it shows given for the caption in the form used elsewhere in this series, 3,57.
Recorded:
12,14
